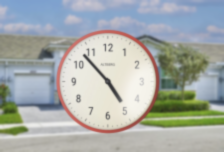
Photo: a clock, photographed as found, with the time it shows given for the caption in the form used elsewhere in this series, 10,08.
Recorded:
4,53
